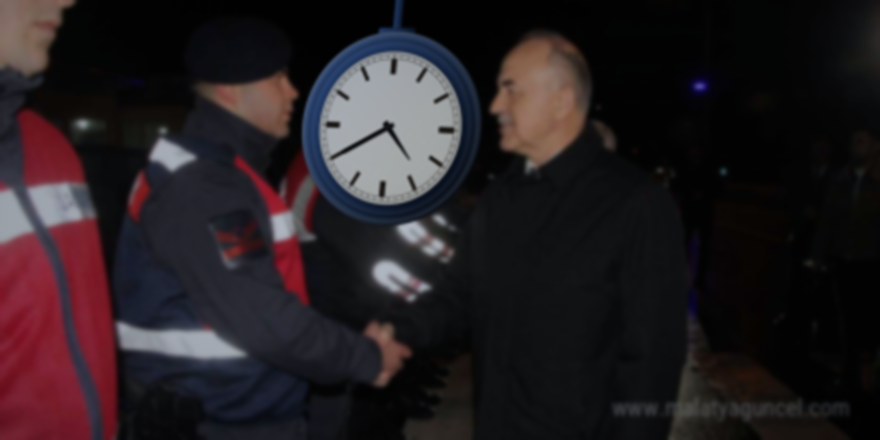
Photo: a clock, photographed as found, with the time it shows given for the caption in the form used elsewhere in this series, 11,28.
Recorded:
4,40
